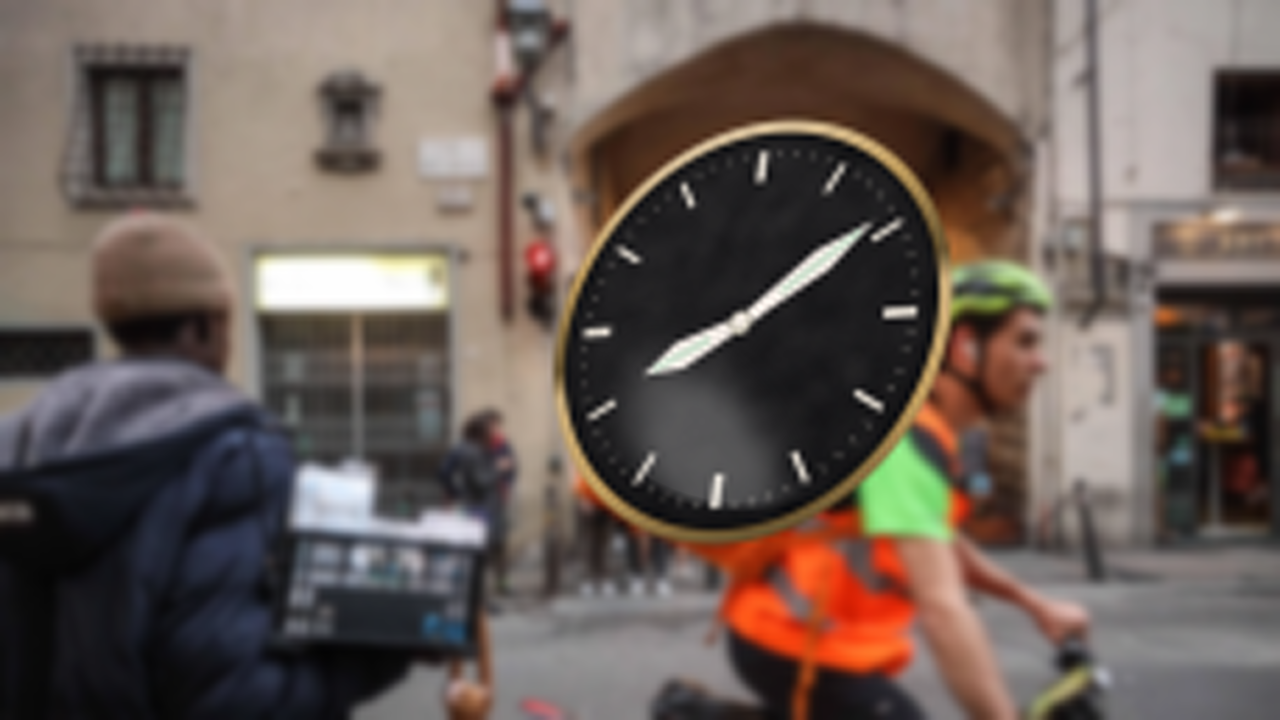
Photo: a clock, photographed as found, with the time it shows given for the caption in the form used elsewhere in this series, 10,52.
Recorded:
8,09
